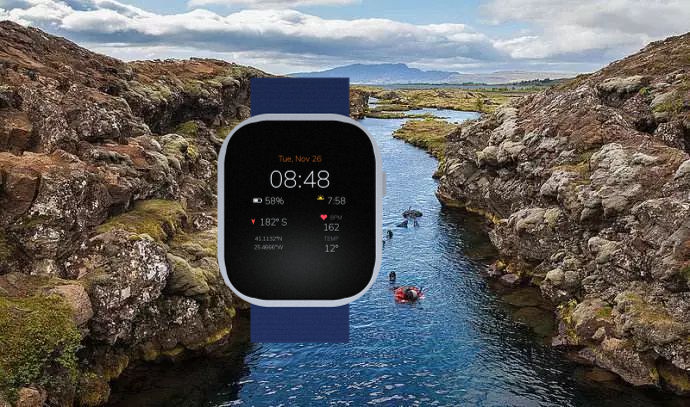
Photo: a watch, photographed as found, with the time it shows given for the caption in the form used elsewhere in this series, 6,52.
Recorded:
8,48
